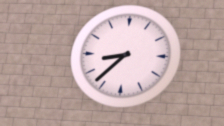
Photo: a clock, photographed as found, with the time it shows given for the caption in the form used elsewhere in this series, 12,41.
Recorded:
8,37
